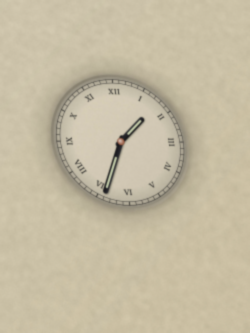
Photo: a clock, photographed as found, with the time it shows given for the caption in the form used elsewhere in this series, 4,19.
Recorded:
1,34
